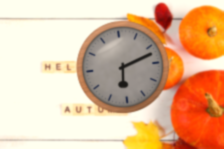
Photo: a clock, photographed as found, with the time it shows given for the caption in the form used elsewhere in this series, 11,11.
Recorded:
6,12
